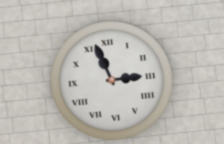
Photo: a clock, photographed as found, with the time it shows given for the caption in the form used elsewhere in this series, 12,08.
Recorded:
2,57
